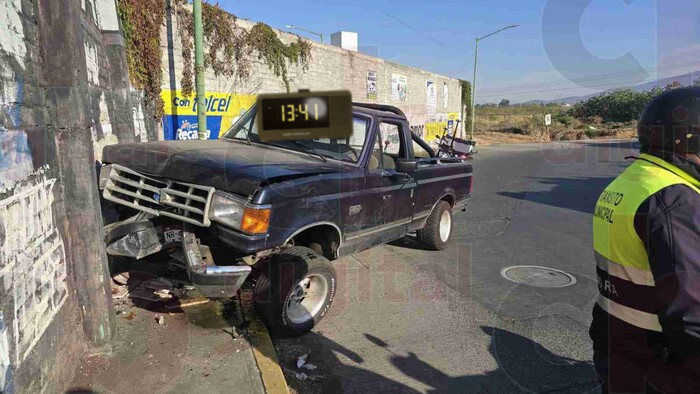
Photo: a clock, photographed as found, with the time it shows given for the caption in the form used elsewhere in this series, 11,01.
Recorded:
13,41
